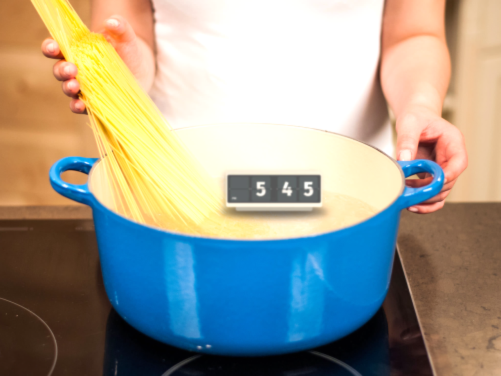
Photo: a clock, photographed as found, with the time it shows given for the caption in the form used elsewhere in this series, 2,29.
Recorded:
5,45
